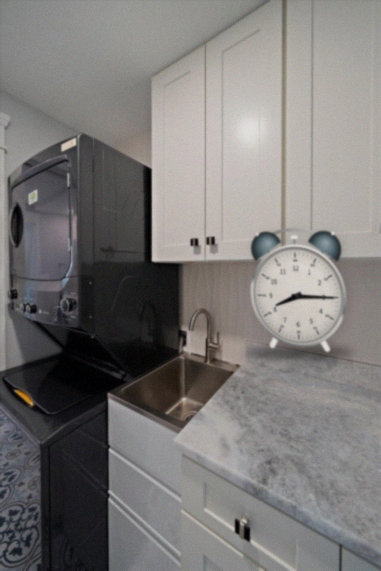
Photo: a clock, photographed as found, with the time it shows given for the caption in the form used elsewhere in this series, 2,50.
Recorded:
8,15
